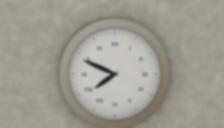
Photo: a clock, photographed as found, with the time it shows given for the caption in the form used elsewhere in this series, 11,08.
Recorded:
7,49
